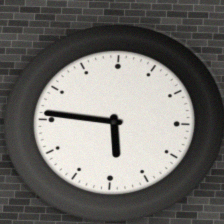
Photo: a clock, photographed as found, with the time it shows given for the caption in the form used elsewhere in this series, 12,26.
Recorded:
5,46
